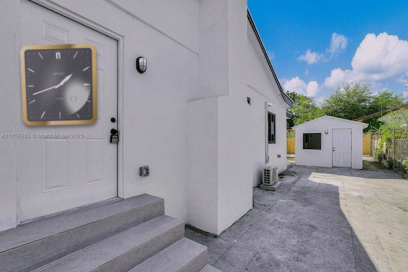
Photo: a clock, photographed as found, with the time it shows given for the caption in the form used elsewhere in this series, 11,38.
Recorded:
1,42
